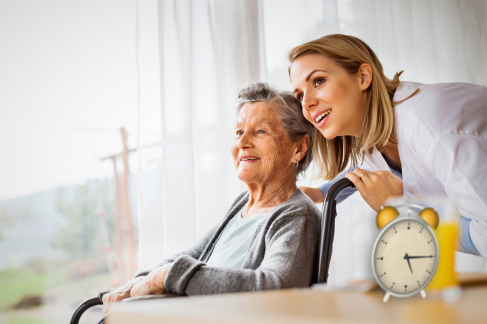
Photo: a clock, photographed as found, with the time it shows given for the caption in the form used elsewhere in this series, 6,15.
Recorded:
5,15
